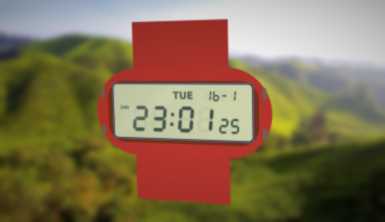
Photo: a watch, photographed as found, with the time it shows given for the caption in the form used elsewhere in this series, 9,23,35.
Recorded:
23,01,25
